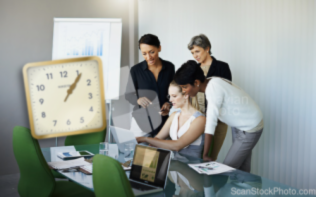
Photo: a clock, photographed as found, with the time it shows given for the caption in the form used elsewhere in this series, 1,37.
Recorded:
1,06
